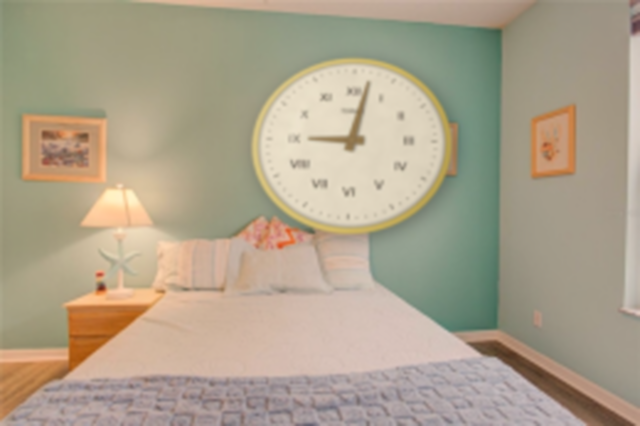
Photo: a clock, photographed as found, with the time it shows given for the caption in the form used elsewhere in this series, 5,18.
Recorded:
9,02
